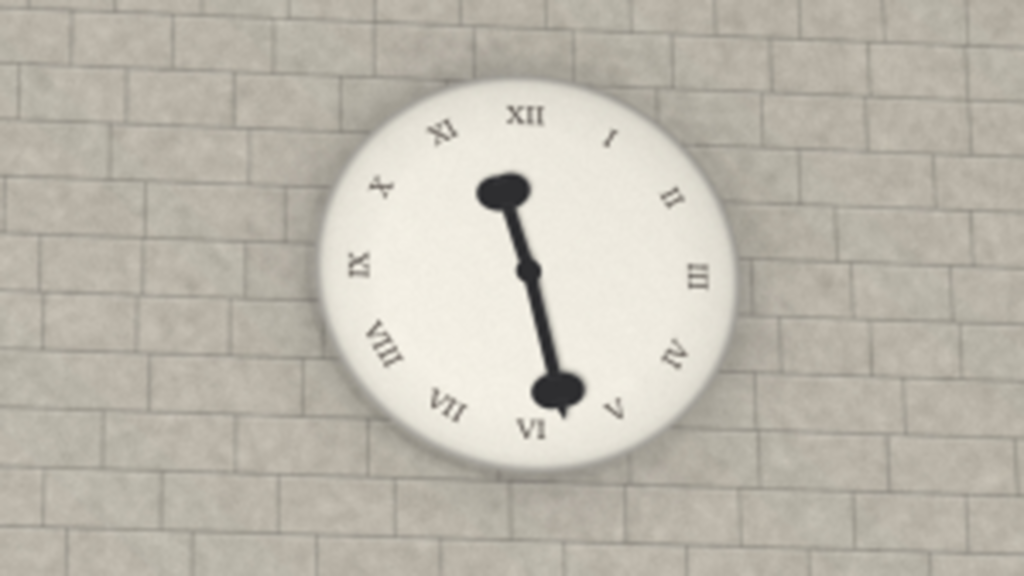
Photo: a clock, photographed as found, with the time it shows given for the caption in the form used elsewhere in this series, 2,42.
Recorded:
11,28
